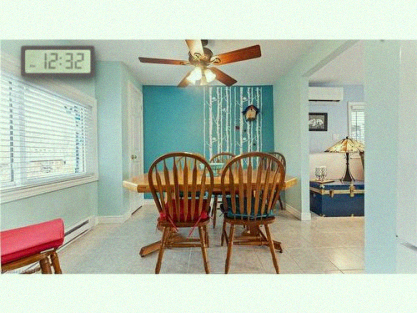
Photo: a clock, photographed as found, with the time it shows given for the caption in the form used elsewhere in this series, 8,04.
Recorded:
12,32
